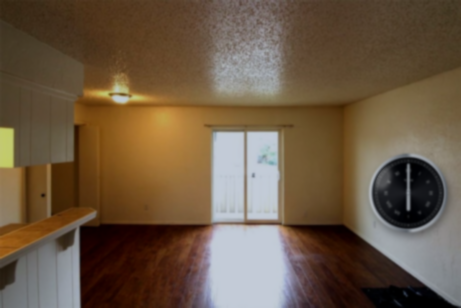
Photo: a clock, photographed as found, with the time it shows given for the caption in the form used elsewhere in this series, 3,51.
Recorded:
6,00
